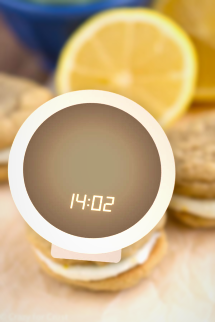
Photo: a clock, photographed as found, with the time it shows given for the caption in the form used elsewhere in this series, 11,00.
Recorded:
14,02
